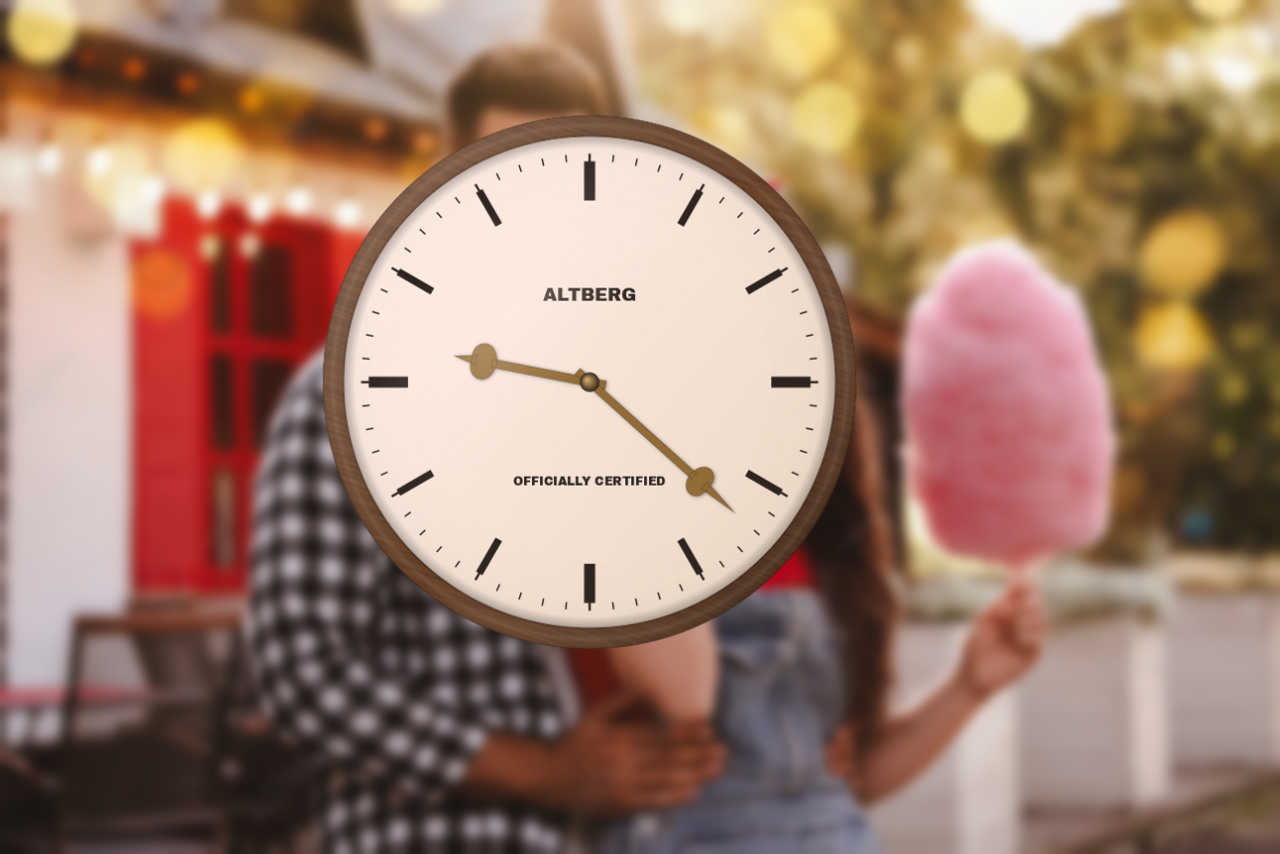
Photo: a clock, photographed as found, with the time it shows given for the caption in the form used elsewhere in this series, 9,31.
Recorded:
9,22
